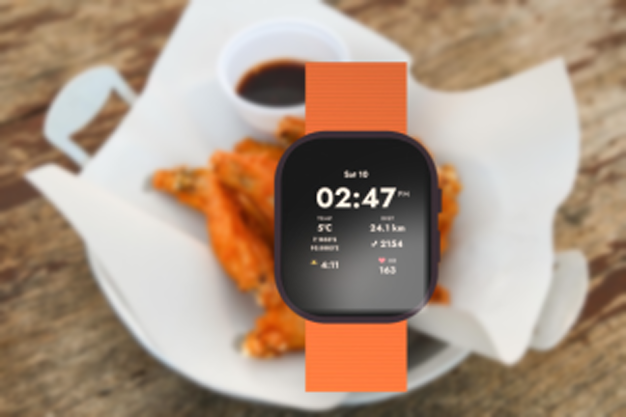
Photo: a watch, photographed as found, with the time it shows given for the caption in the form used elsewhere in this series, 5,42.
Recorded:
2,47
